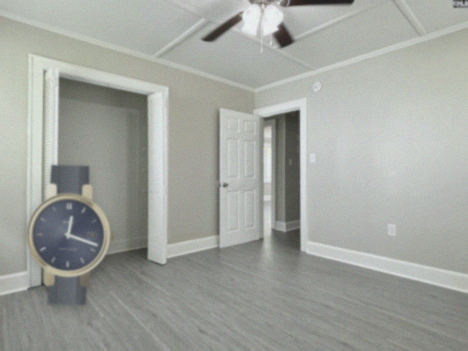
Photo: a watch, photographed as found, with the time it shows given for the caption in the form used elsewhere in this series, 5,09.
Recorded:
12,18
